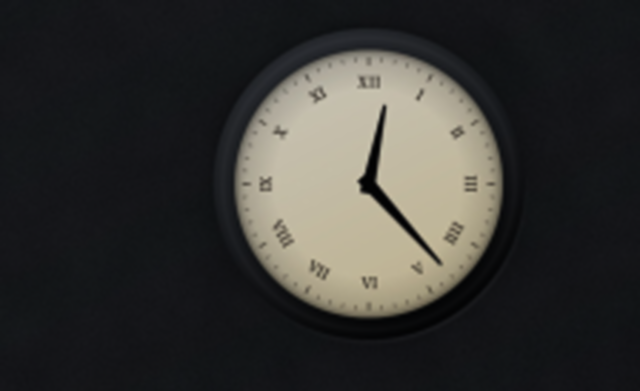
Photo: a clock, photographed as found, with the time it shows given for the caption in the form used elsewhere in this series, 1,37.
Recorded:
12,23
